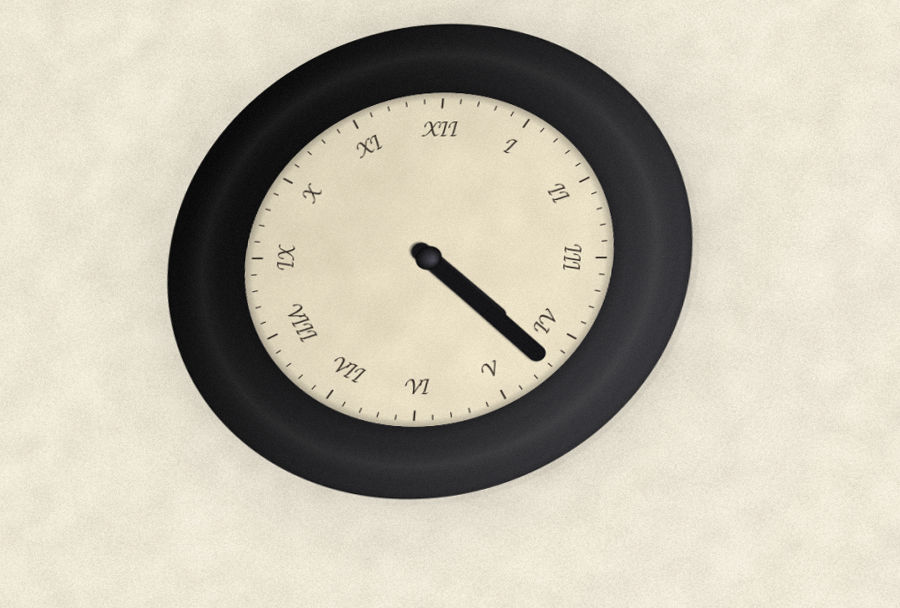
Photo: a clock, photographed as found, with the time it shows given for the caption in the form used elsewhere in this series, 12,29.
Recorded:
4,22
